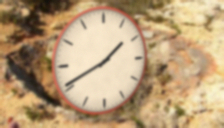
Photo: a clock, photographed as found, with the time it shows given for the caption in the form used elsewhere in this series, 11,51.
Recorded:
1,41
